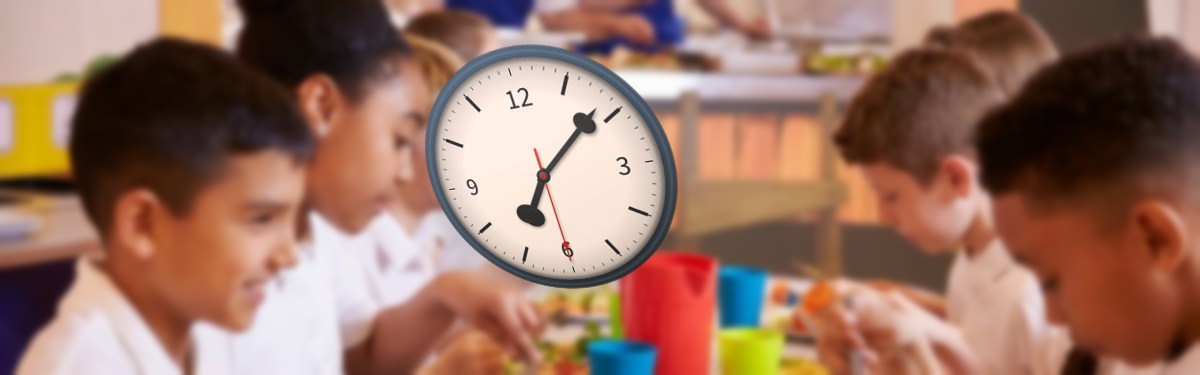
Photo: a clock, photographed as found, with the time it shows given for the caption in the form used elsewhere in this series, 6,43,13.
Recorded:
7,08,30
